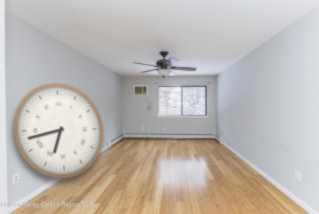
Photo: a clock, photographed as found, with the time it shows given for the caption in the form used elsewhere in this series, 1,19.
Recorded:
6,43
